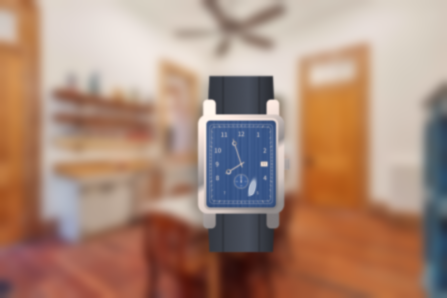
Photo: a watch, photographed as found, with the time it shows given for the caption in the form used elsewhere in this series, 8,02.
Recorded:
7,57
